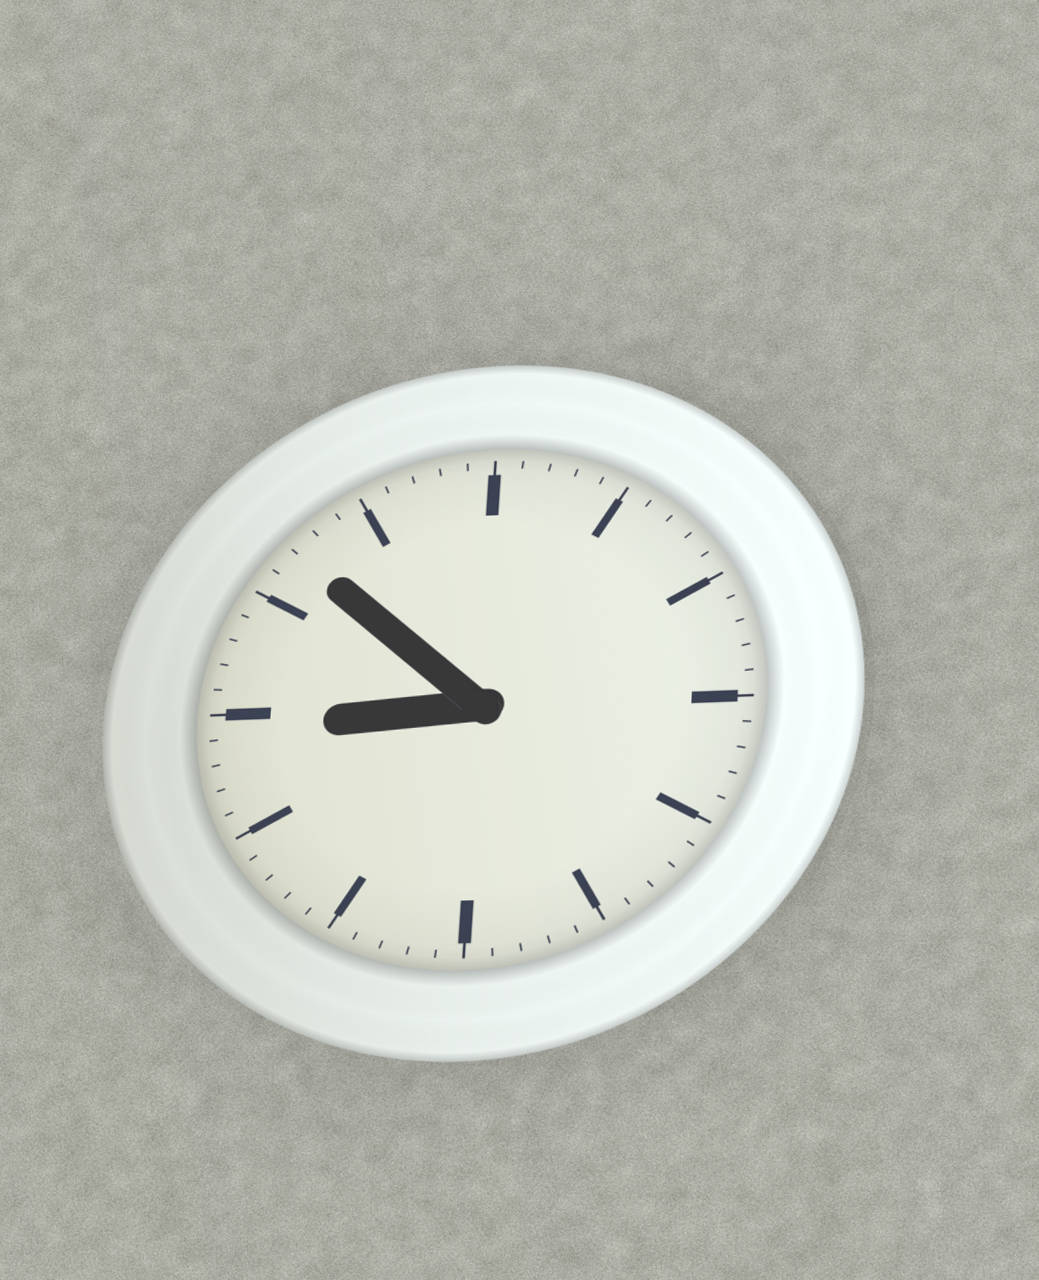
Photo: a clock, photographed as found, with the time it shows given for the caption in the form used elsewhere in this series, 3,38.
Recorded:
8,52
